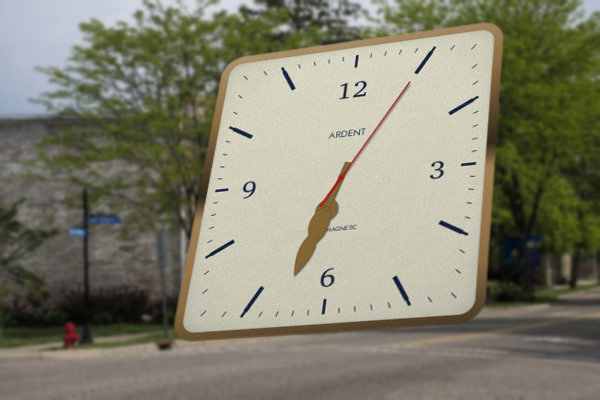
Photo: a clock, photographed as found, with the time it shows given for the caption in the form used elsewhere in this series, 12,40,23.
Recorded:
6,33,05
